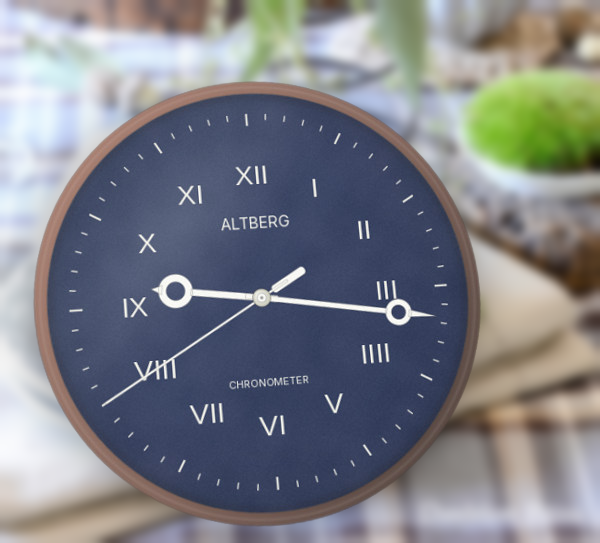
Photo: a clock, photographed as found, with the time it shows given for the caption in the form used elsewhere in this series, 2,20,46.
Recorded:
9,16,40
